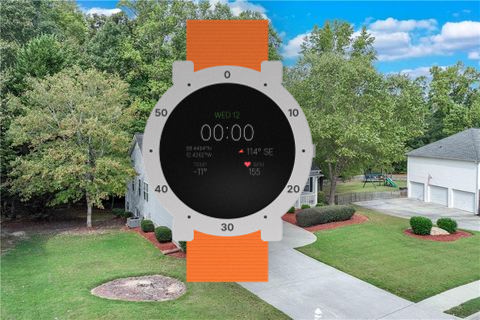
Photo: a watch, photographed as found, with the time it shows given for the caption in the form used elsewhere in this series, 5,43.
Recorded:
0,00
